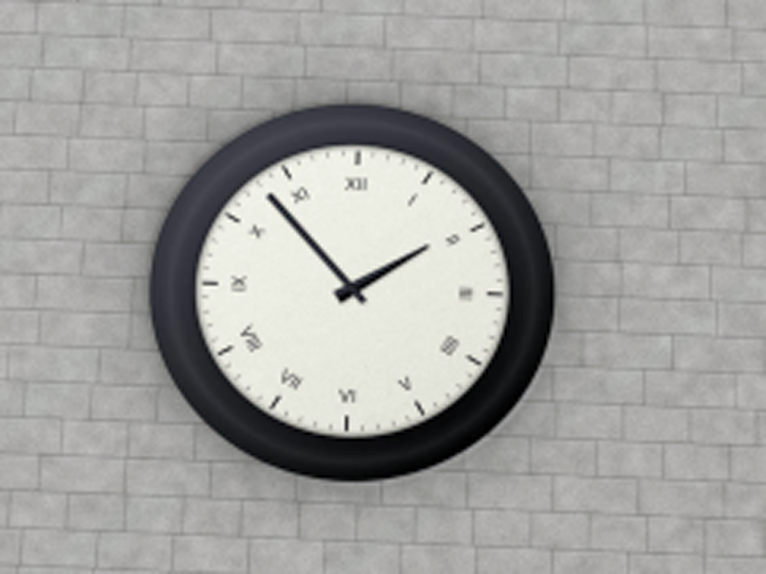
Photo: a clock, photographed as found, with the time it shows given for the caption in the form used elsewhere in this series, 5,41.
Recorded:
1,53
